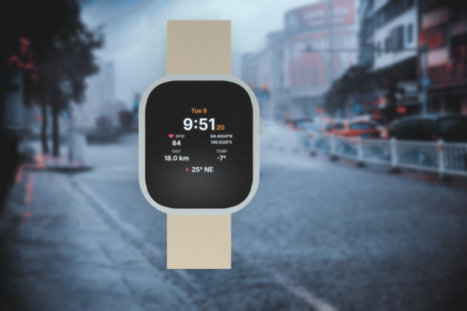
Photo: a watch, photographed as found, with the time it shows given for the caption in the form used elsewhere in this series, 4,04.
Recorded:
9,51
